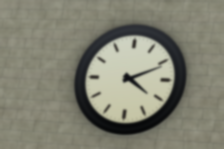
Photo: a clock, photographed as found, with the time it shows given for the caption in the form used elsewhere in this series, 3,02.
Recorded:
4,11
